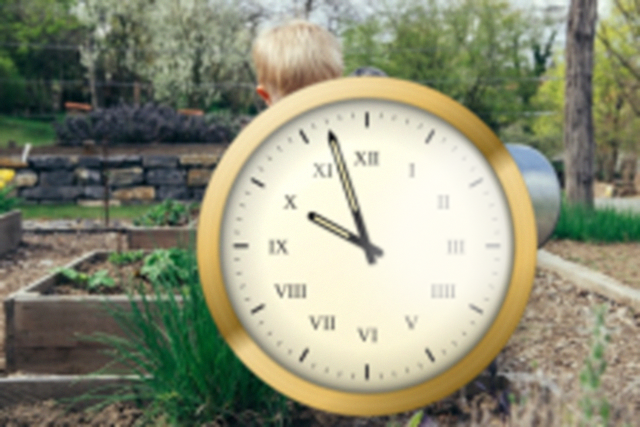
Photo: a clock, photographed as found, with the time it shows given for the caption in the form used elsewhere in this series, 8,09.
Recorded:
9,57
